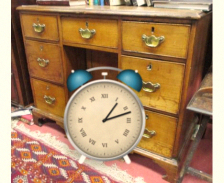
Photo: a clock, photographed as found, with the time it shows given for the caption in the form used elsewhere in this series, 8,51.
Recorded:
1,12
